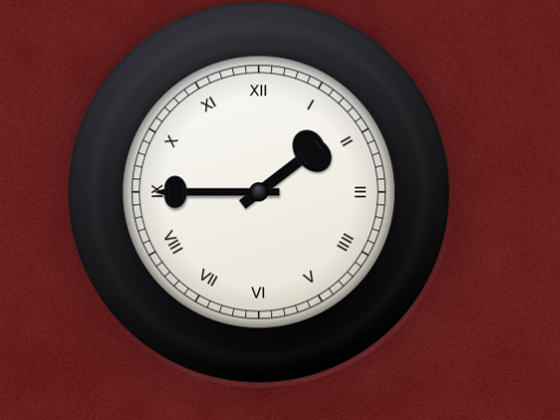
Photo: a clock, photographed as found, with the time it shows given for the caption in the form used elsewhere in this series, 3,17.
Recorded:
1,45
